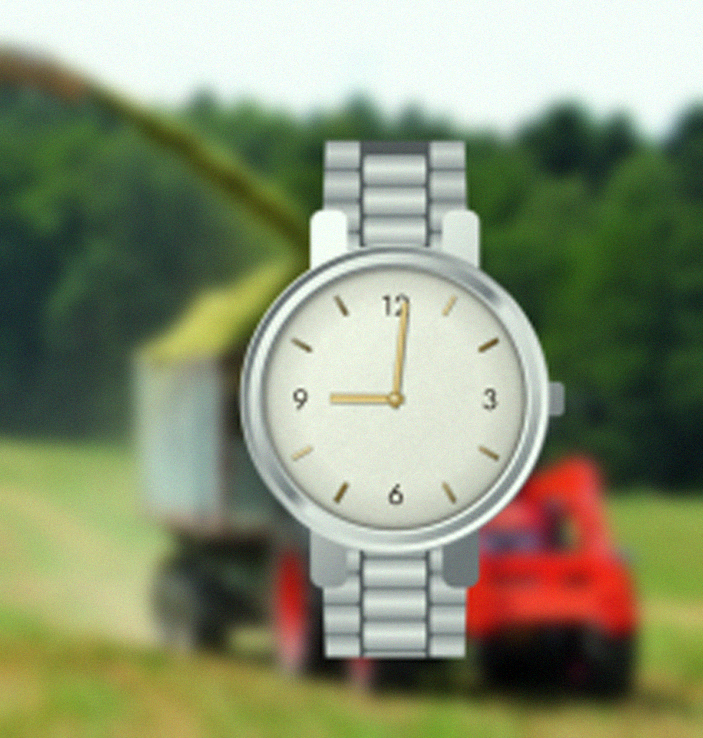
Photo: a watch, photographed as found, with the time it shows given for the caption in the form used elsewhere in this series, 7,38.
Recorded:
9,01
